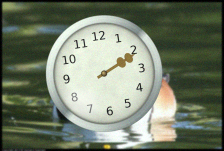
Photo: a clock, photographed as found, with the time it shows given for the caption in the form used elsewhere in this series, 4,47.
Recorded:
2,11
